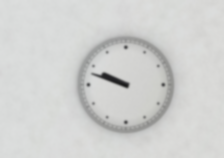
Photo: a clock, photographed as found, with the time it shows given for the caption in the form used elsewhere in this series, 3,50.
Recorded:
9,48
